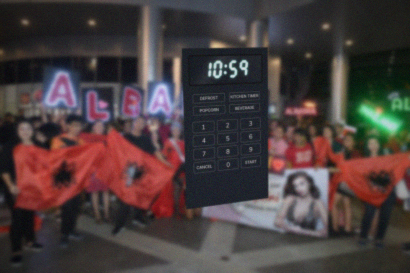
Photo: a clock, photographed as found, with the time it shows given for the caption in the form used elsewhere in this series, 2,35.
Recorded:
10,59
